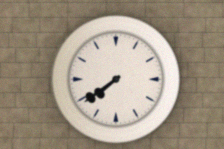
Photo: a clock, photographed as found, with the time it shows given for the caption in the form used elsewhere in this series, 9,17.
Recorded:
7,39
